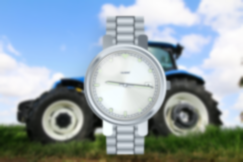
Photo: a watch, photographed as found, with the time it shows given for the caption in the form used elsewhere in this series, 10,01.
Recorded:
9,16
